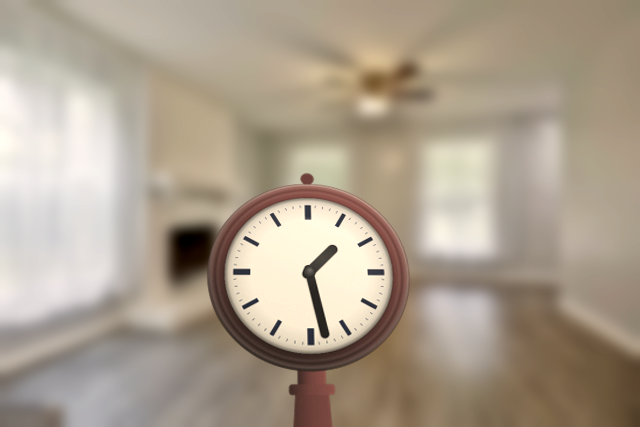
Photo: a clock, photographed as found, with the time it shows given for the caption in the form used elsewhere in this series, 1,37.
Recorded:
1,28
